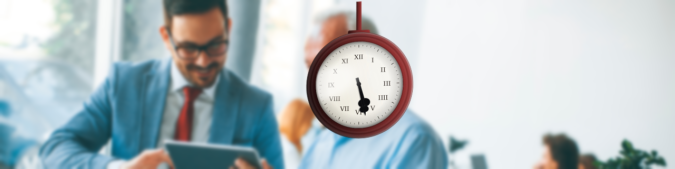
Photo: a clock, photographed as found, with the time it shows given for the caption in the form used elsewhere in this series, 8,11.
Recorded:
5,28
